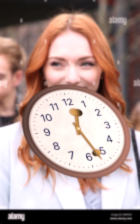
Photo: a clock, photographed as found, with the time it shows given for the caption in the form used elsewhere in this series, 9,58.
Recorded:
12,27
